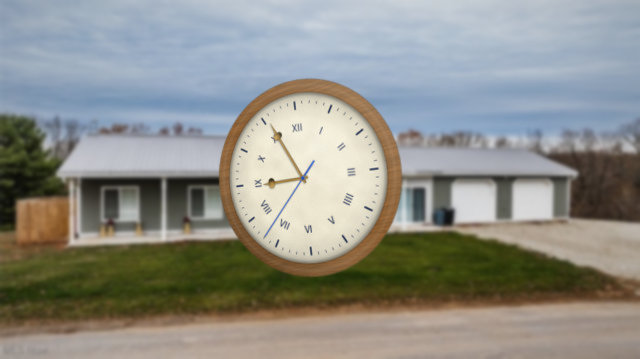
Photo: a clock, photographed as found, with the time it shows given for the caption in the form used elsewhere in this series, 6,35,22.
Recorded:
8,55,37
